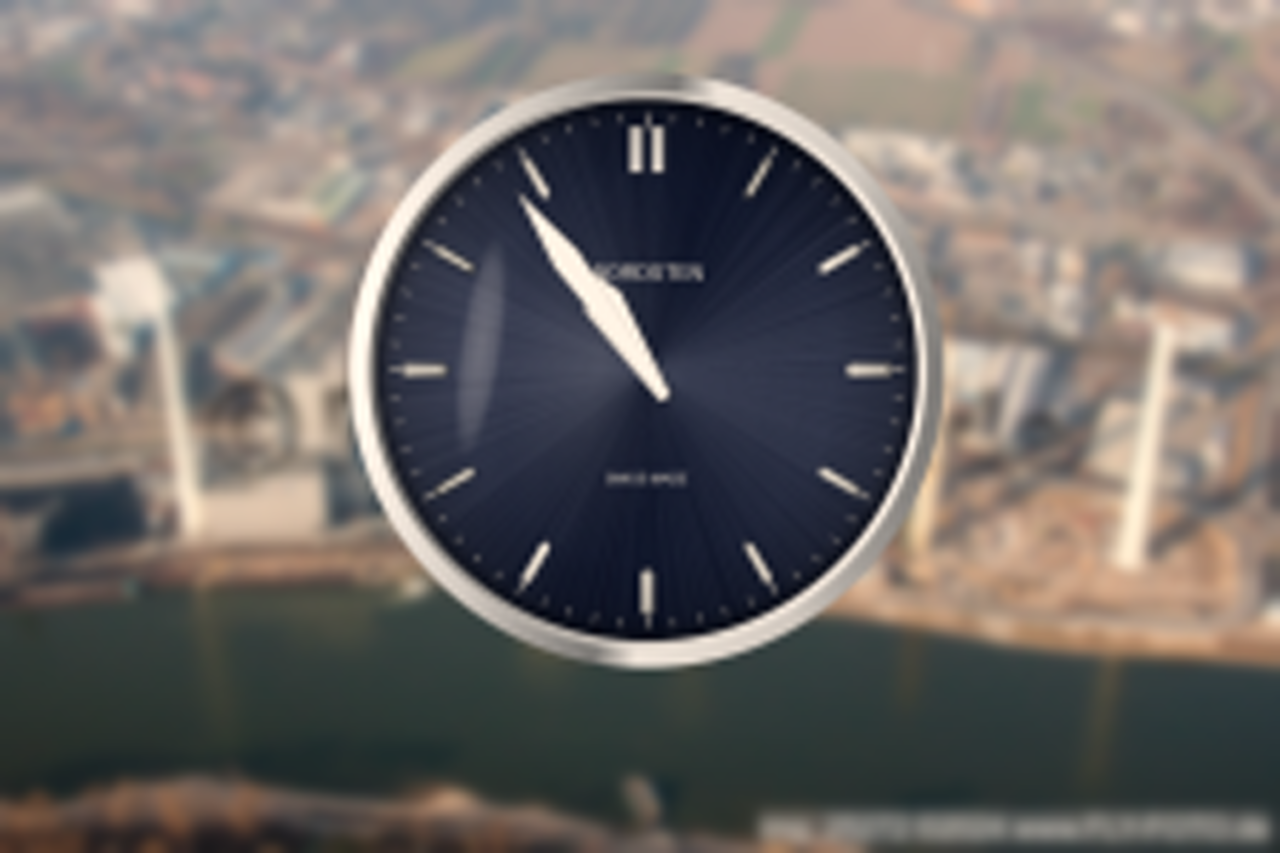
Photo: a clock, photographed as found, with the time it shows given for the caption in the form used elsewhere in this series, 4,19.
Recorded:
10,54
